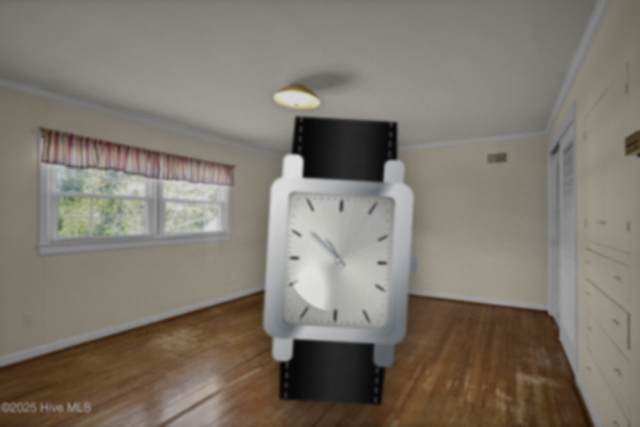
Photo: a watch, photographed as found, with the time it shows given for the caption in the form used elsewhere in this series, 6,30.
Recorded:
10,52
